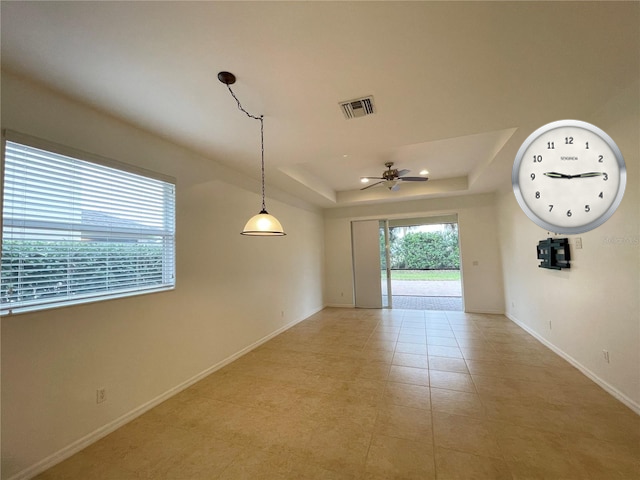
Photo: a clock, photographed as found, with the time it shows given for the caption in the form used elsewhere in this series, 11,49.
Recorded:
9,14
